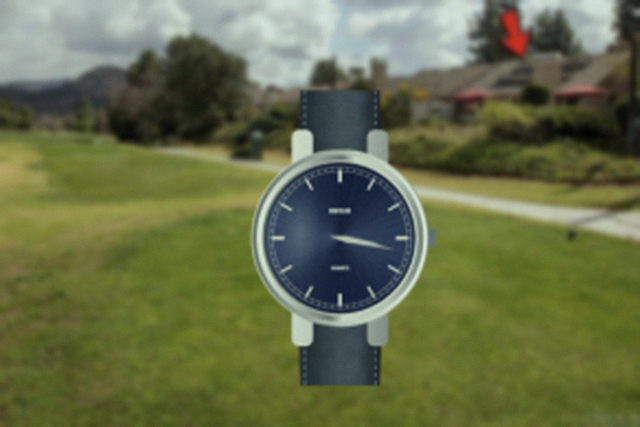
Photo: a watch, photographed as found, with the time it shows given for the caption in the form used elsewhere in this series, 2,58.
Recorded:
3,17
